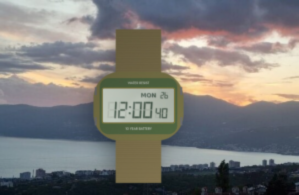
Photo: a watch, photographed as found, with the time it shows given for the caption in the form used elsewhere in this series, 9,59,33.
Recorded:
12,00,40
